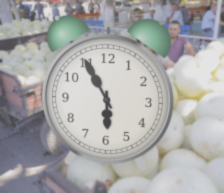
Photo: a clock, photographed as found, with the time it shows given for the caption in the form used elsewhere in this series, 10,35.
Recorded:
5,55
